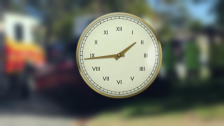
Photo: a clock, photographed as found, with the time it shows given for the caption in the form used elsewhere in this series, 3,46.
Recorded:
1,44
